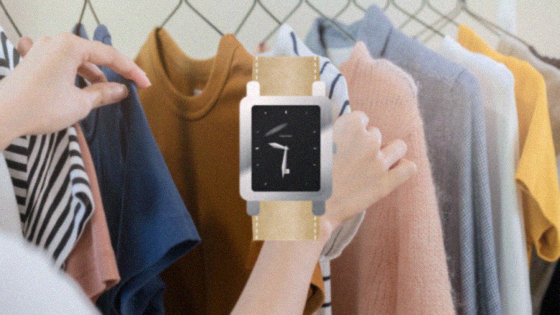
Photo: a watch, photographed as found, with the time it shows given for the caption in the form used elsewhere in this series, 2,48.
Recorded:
9,31
